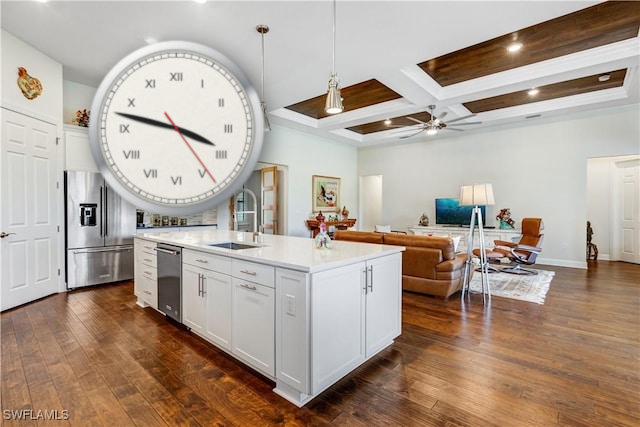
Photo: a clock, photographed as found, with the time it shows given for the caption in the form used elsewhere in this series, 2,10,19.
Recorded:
3,47,24
